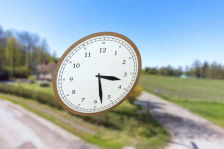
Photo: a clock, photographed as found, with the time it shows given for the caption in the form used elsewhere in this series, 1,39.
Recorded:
3,28
